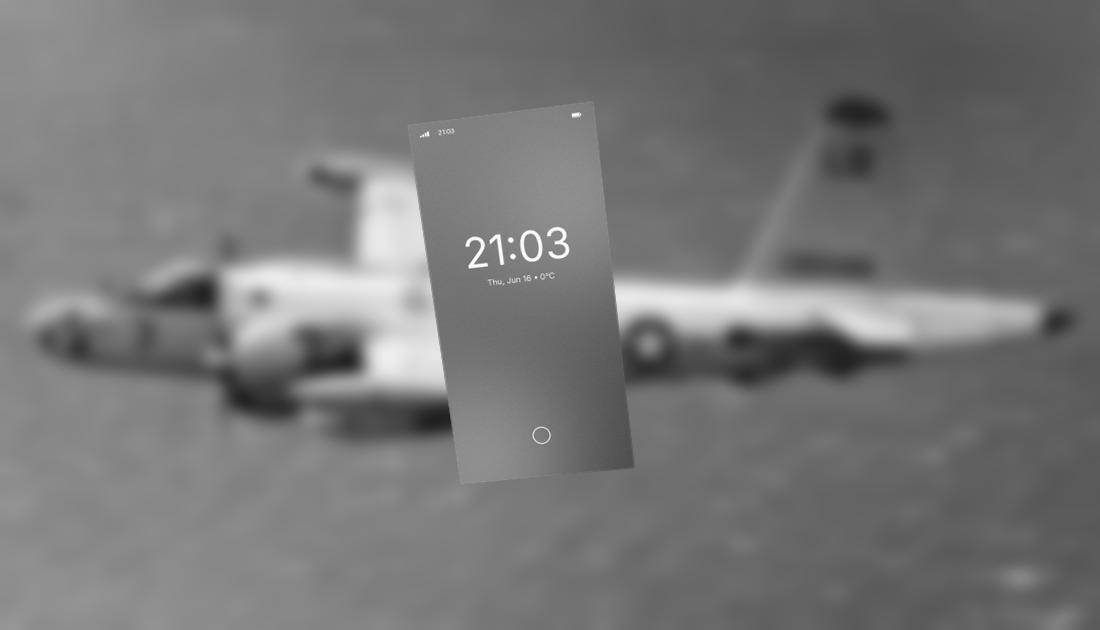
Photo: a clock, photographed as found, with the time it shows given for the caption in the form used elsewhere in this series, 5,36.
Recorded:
21,03
